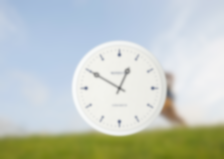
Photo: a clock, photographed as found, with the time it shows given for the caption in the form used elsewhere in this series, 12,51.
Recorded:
12,50
